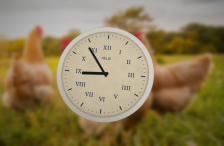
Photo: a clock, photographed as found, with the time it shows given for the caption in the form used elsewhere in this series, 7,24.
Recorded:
8,54
